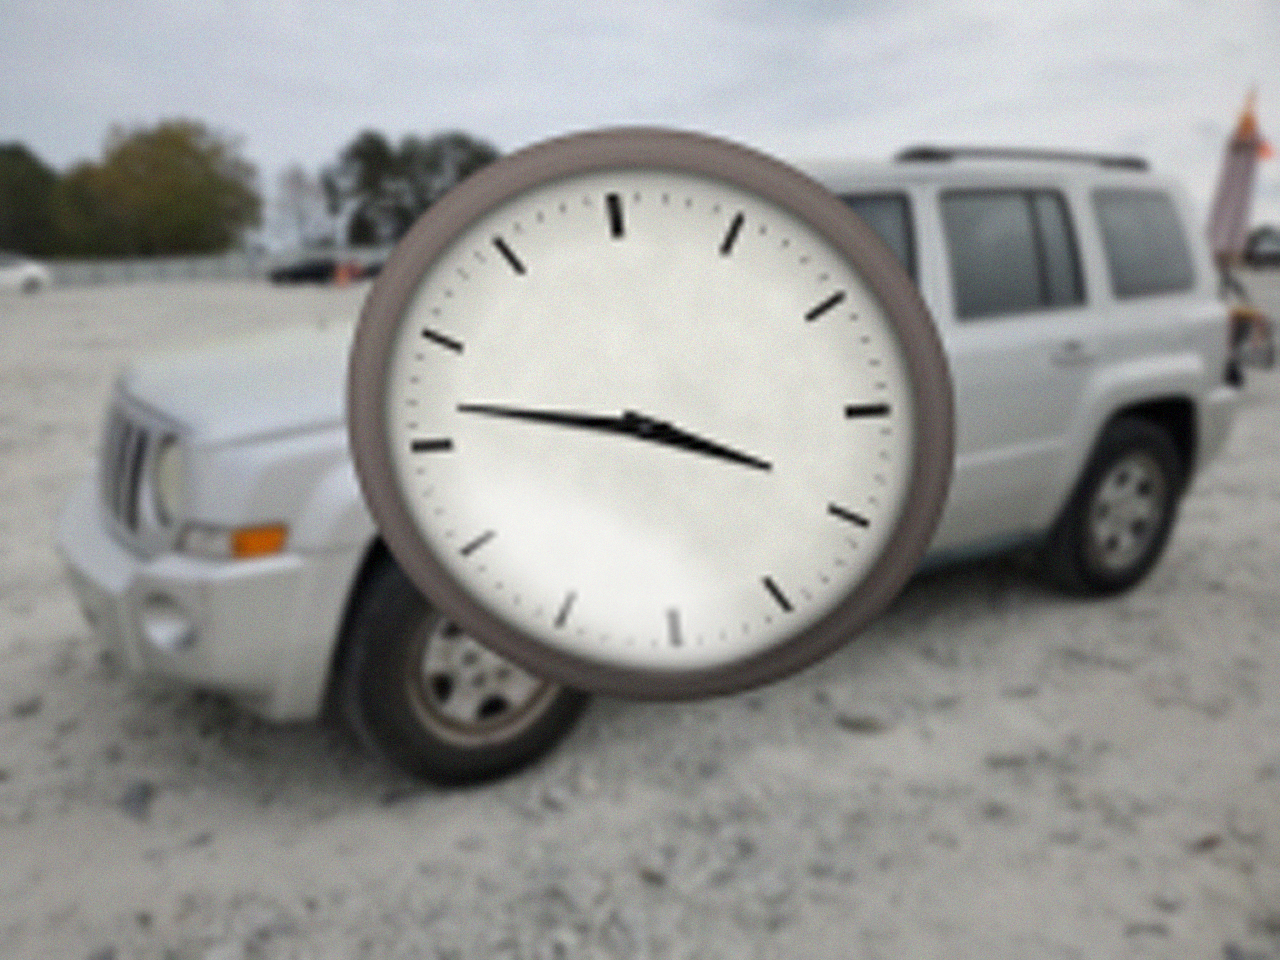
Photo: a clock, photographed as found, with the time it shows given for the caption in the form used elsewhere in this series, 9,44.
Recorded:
3,47
